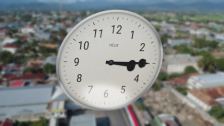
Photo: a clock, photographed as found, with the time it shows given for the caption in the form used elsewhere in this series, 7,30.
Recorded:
3,15
